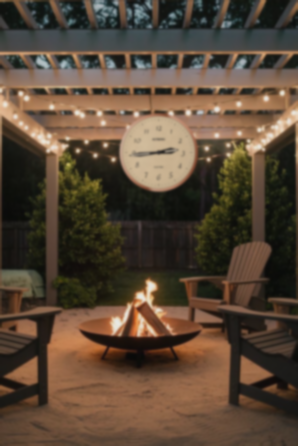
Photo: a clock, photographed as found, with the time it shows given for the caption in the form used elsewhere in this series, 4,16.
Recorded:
2,44
